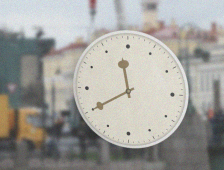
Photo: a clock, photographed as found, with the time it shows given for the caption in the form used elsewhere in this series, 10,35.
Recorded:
11,40
